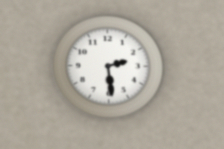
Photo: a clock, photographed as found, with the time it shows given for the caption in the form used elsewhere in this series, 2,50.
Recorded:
2,29
